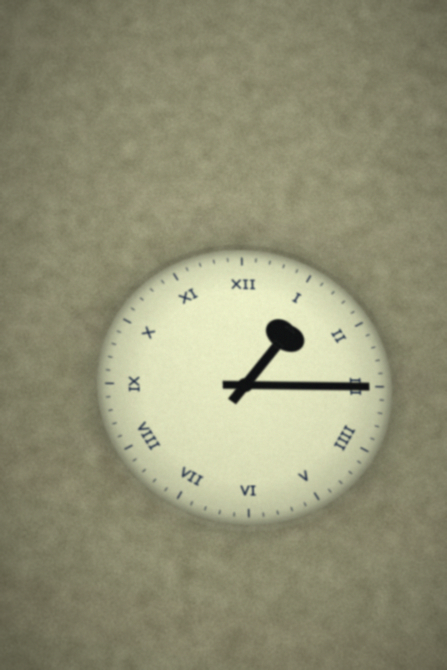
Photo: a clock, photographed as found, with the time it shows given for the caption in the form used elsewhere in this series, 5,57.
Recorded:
1,15
